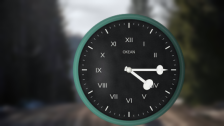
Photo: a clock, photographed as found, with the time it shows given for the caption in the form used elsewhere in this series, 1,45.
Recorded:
4,15
